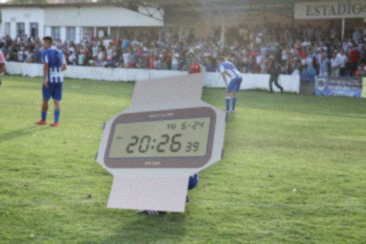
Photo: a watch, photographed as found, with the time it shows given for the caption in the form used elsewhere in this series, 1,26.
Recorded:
20,26
